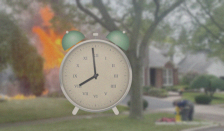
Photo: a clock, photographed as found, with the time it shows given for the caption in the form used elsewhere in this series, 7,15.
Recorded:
7,59
